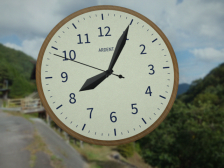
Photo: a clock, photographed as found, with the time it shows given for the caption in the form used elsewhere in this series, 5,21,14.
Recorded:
8,04,49
